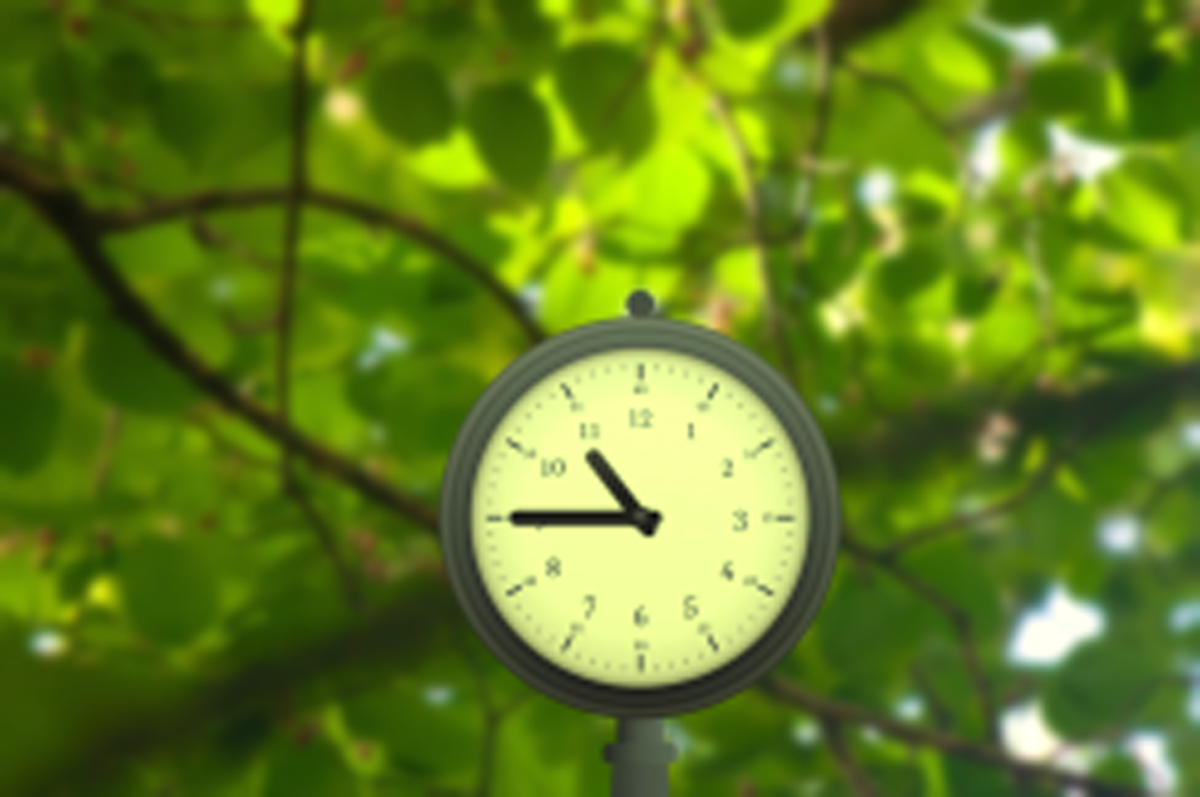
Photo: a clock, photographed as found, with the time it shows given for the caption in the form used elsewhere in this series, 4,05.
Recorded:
10,45
